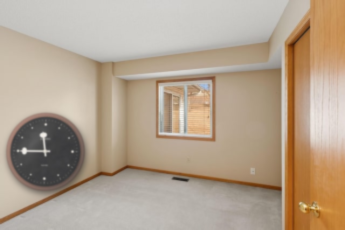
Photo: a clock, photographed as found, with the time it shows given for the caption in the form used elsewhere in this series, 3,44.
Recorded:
11,45
